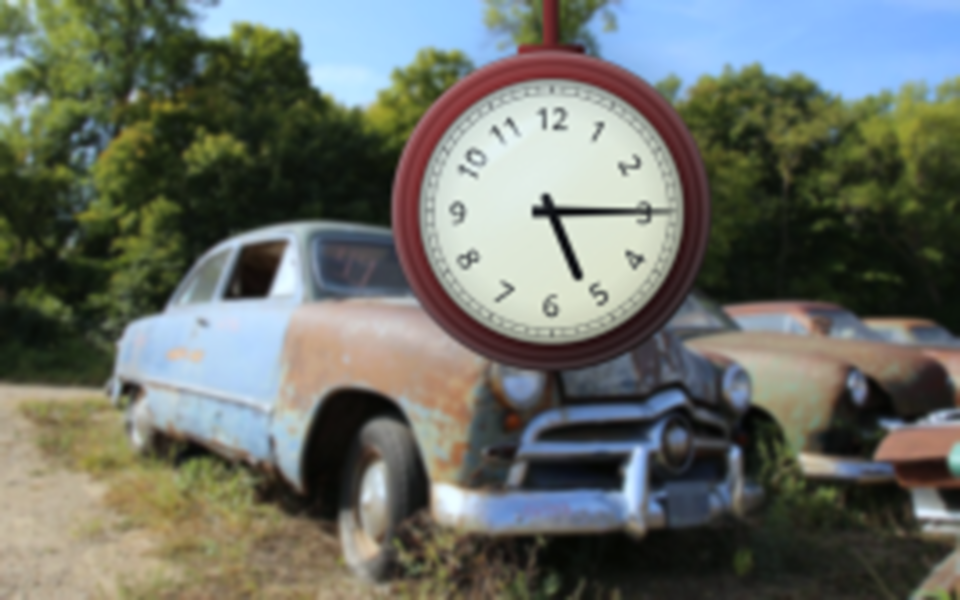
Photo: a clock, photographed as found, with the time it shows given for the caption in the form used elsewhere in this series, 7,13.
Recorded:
5,15
